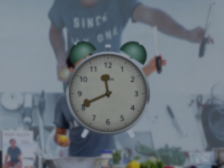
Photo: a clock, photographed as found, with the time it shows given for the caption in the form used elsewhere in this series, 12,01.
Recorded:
11,41
